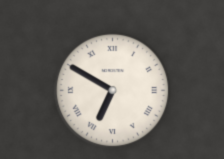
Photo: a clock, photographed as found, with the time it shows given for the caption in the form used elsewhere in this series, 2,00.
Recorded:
6,50
